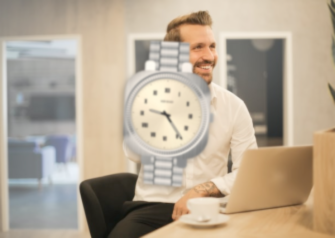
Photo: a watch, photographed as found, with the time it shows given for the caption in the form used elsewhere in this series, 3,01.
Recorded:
9,24
